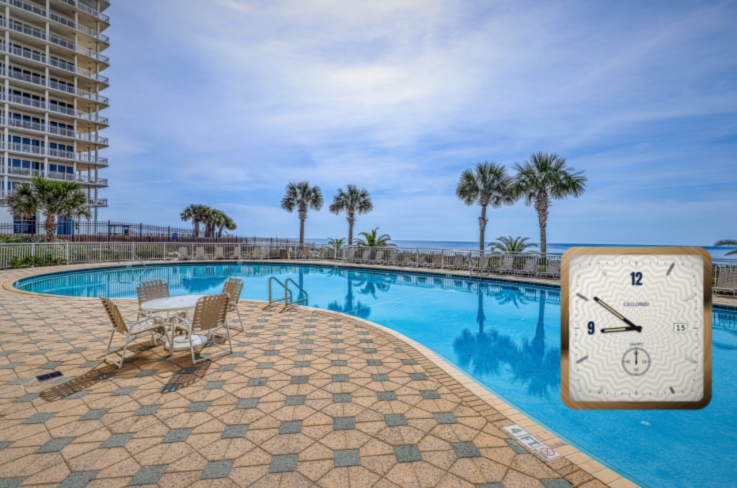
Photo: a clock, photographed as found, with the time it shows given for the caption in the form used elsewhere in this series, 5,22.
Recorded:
8,51
